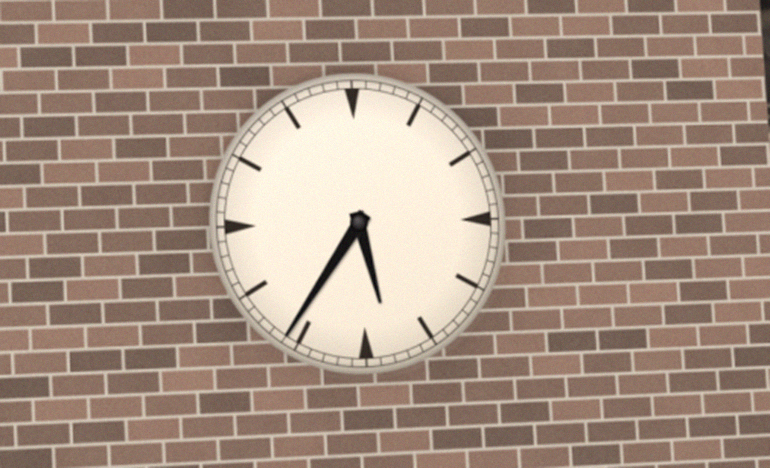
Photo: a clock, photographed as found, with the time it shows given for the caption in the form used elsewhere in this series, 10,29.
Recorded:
5,36
